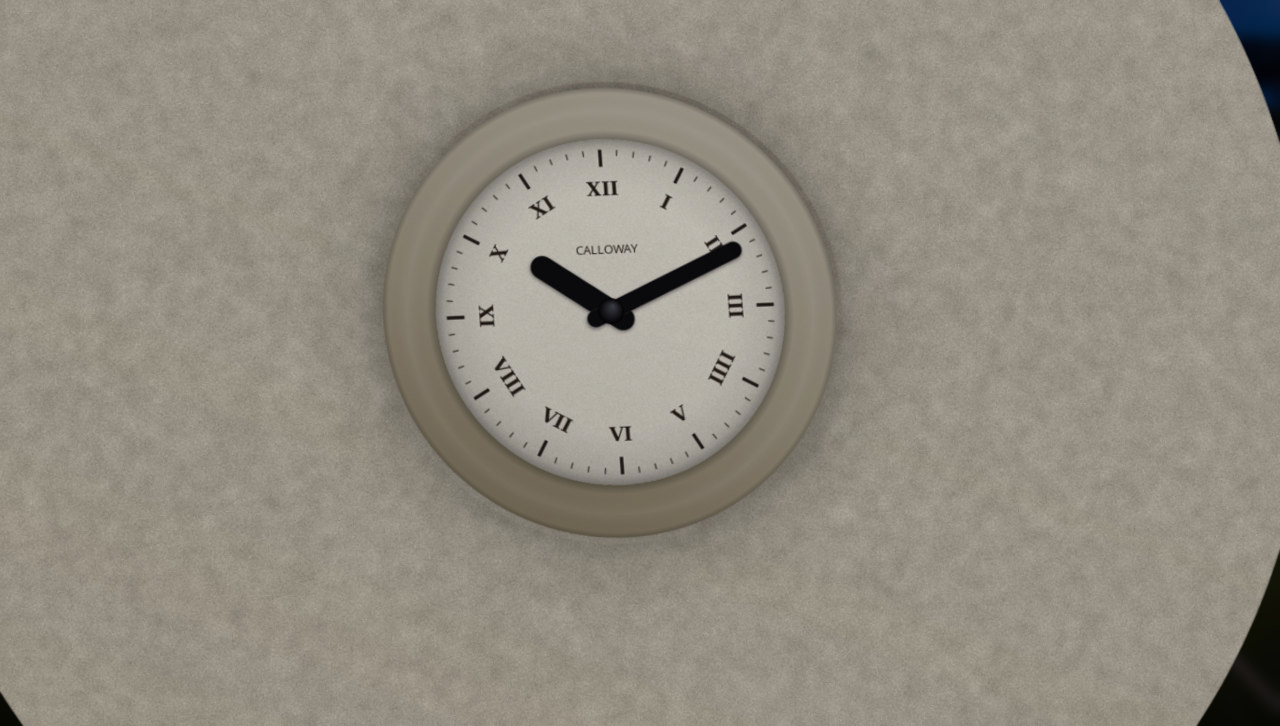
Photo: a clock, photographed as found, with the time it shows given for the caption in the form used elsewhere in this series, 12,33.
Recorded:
10,11
